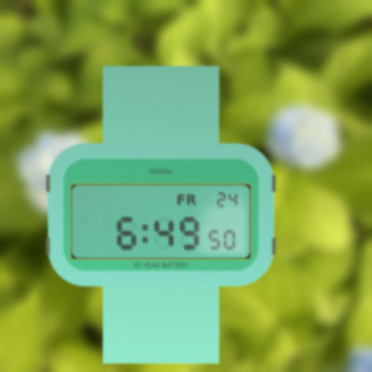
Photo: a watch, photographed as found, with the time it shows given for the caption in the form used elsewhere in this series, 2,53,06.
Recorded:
6,49,50
